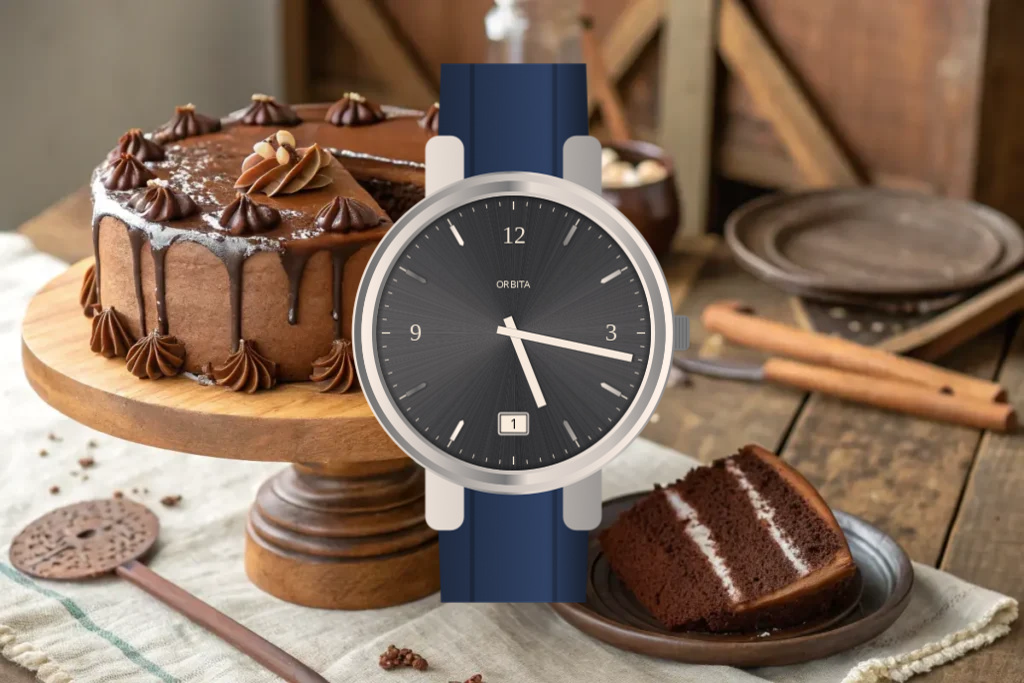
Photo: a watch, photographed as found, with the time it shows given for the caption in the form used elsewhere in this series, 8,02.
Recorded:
5,17
